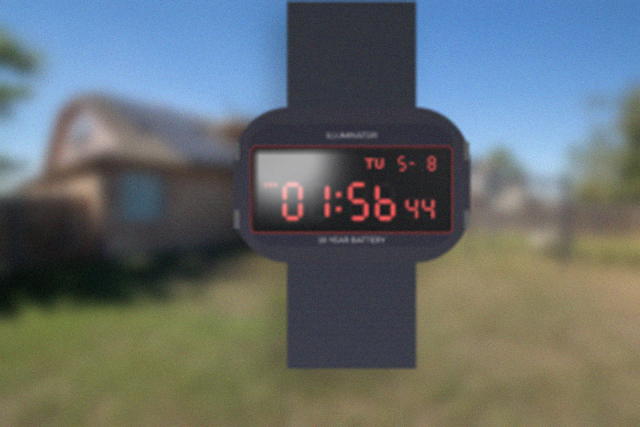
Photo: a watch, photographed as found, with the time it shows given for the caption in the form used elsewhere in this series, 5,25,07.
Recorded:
1,56,44
